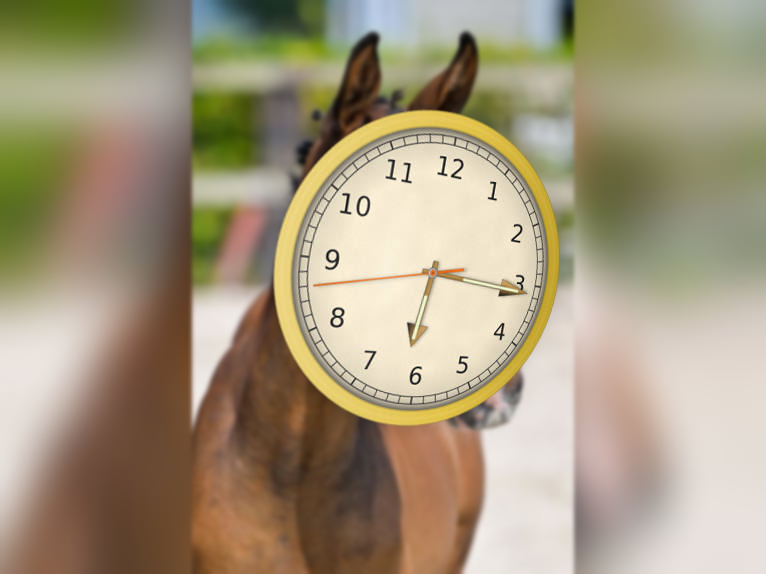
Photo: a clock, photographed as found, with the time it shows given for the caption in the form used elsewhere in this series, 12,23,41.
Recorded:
6,15,43
